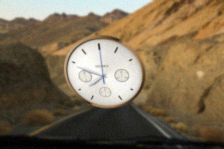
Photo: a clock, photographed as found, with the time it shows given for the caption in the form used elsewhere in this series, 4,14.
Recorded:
7,49
